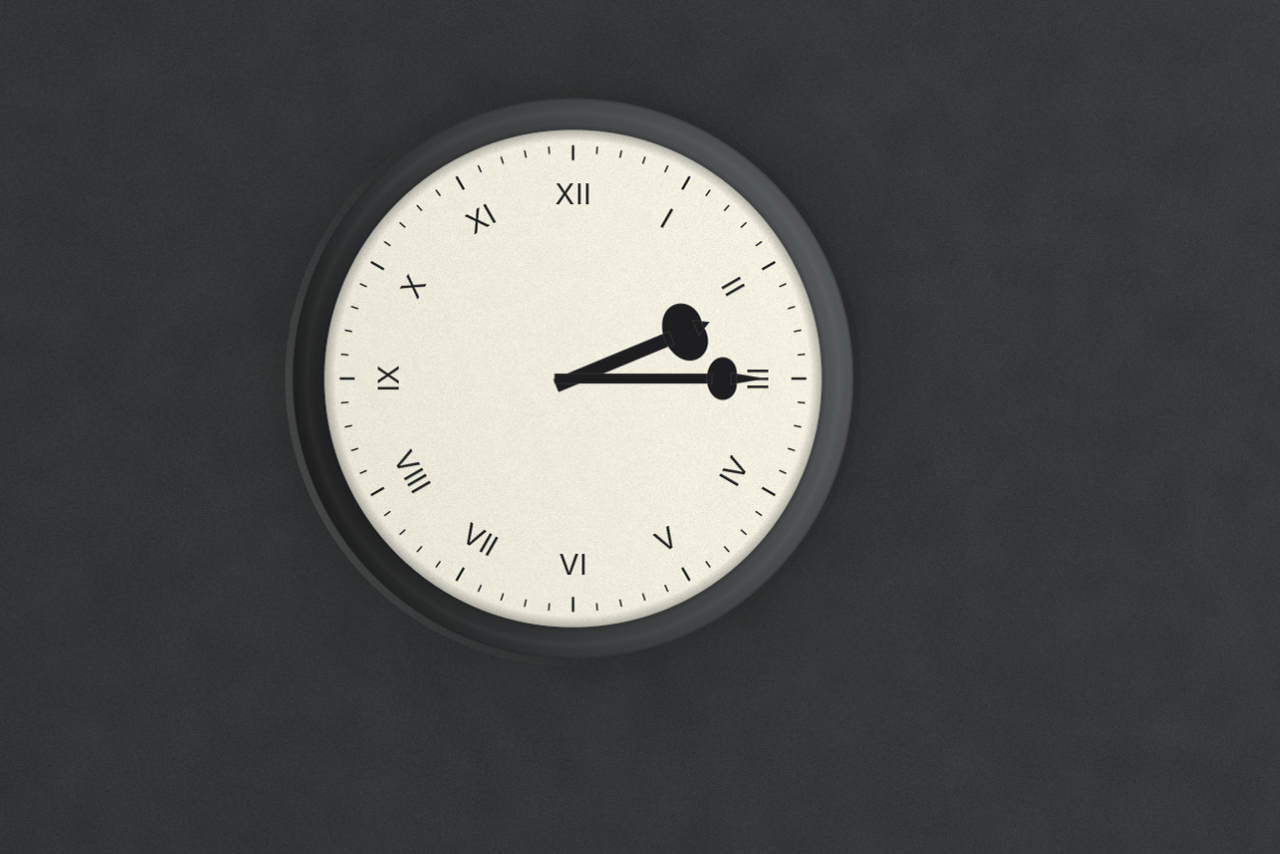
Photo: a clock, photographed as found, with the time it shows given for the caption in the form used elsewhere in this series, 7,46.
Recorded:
2,15
